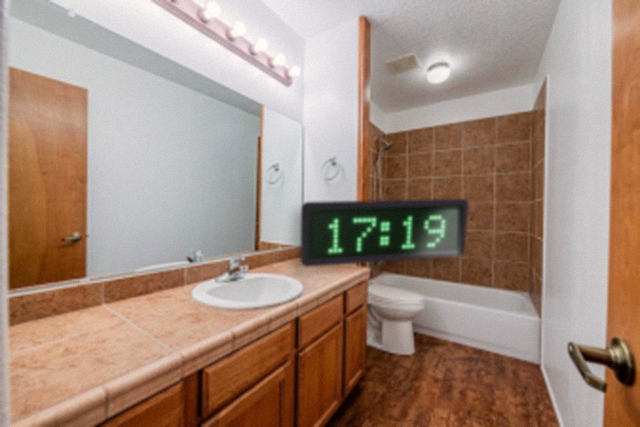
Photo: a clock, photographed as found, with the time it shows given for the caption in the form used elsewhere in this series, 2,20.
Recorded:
17,19
